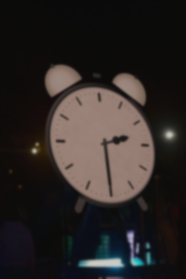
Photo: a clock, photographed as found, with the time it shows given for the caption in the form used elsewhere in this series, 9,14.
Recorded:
2,30
